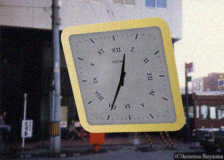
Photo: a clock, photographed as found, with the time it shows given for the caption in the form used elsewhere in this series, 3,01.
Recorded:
12,35
